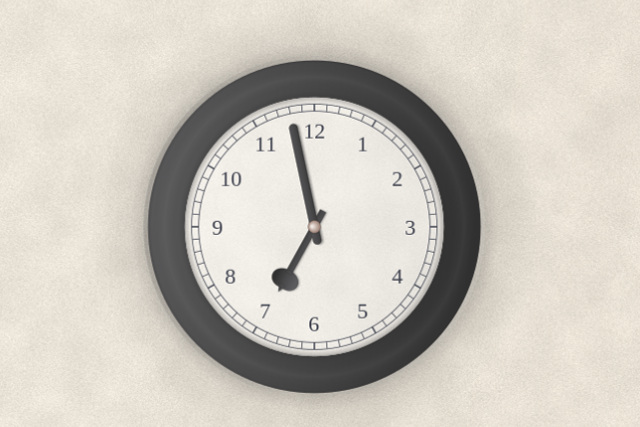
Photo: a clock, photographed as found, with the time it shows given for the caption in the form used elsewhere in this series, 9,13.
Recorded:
6,58
